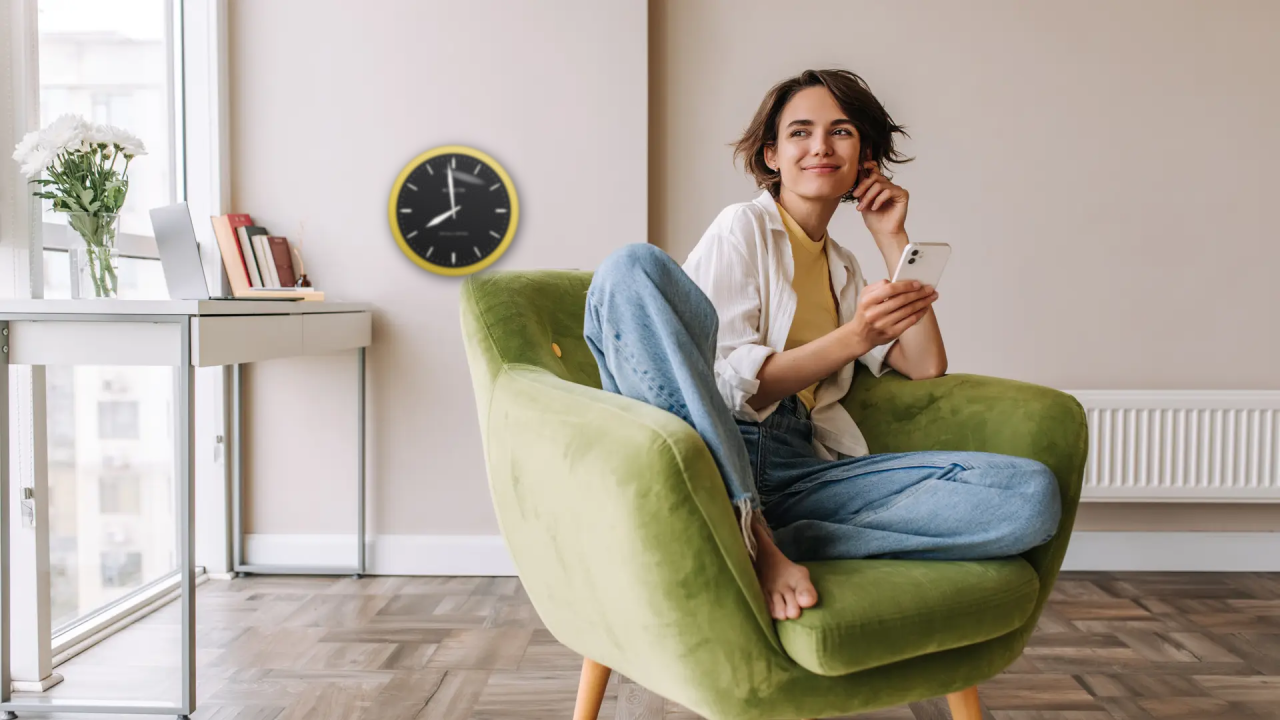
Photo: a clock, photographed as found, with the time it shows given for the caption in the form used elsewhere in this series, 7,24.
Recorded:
7,59
